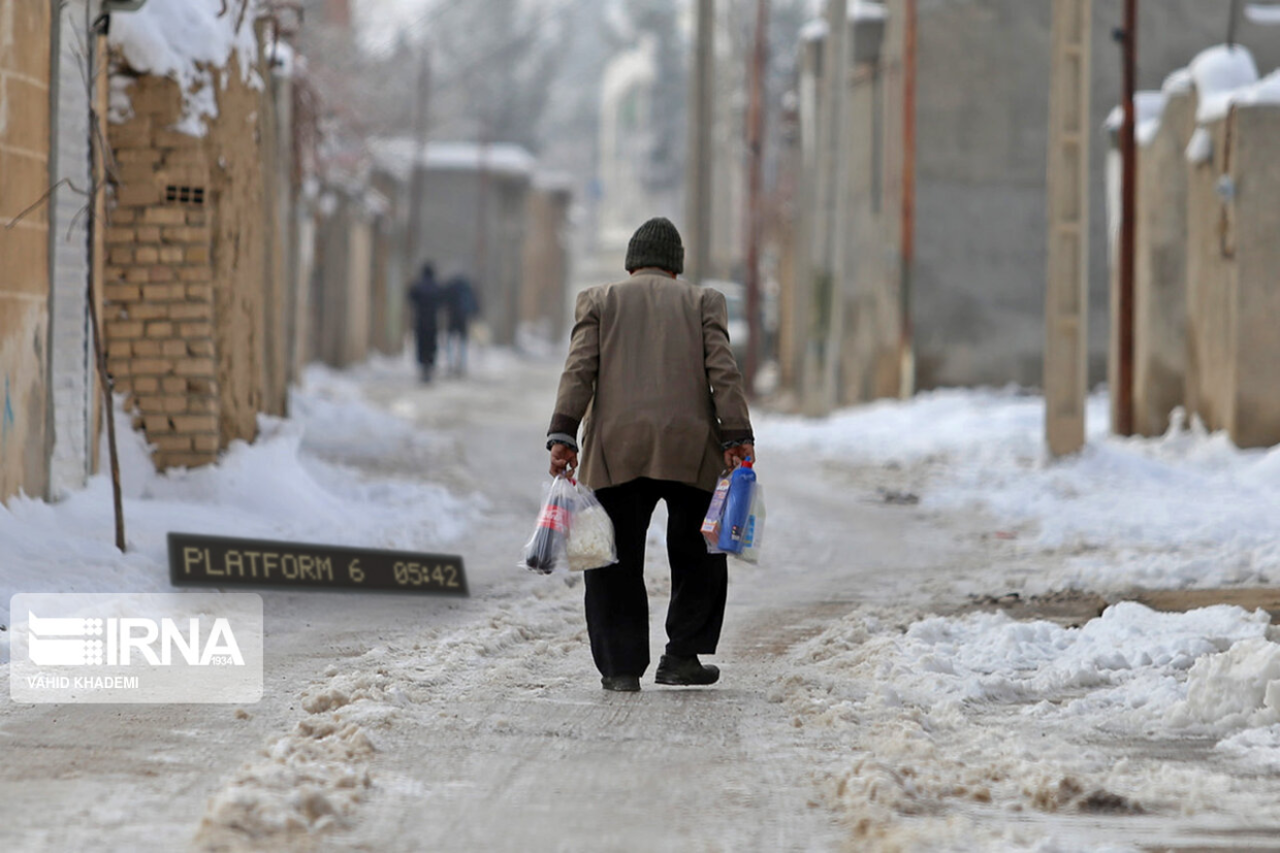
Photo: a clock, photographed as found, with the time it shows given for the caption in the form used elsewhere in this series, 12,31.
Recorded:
5,42
